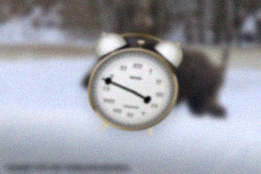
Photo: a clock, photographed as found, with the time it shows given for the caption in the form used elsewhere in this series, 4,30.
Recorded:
3,48
